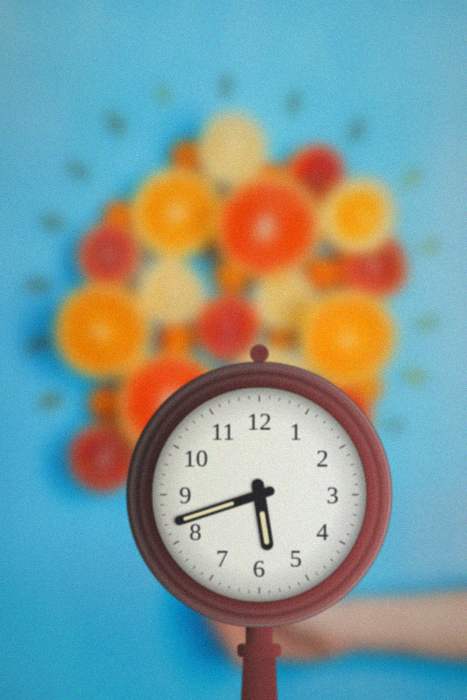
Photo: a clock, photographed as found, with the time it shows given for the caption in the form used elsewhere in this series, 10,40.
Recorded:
5,42
